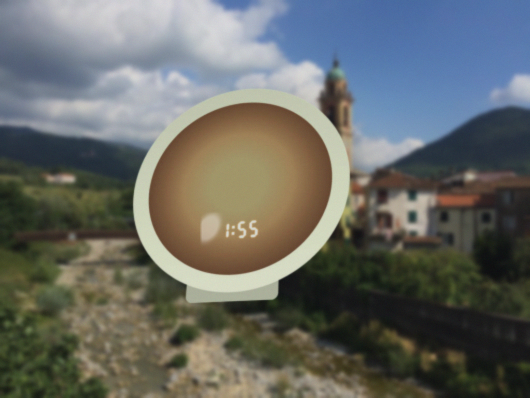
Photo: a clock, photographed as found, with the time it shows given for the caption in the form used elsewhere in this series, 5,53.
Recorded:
1,55
